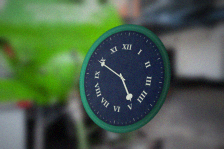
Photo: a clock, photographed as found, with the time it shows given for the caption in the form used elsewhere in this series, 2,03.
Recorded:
4,49
